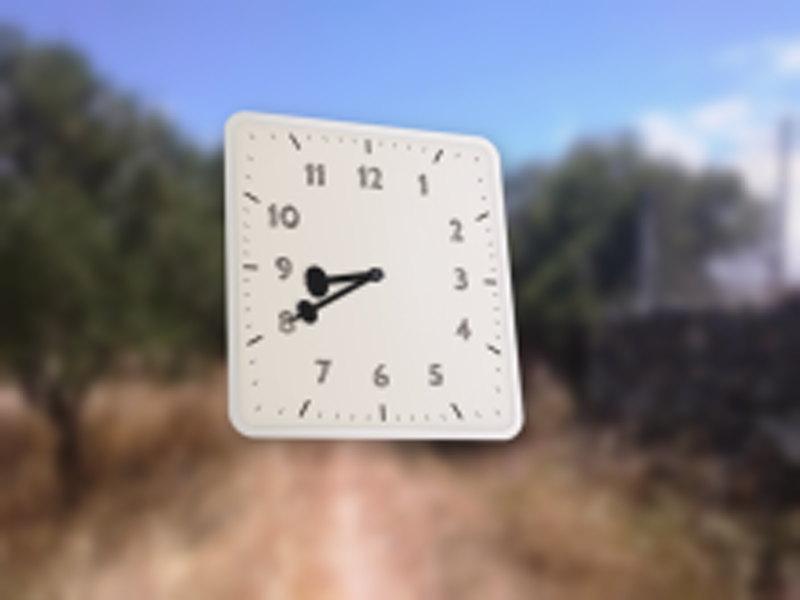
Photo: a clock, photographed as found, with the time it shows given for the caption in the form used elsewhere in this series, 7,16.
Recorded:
8,40
